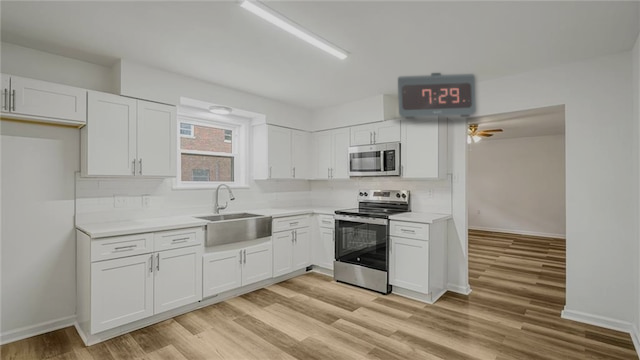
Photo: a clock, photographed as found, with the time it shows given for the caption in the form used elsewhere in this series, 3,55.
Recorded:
7,29
